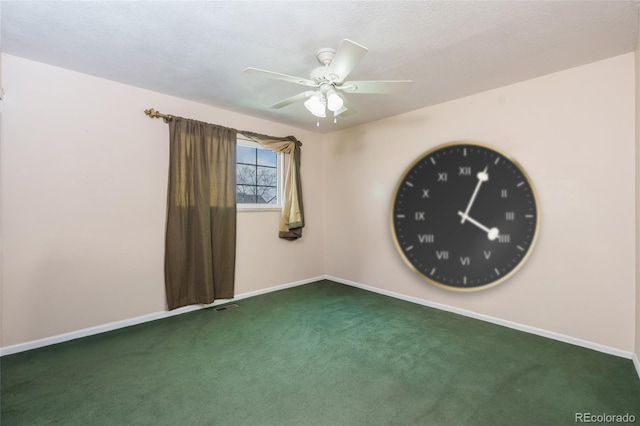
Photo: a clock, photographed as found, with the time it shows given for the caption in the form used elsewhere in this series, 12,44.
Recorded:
4,04
